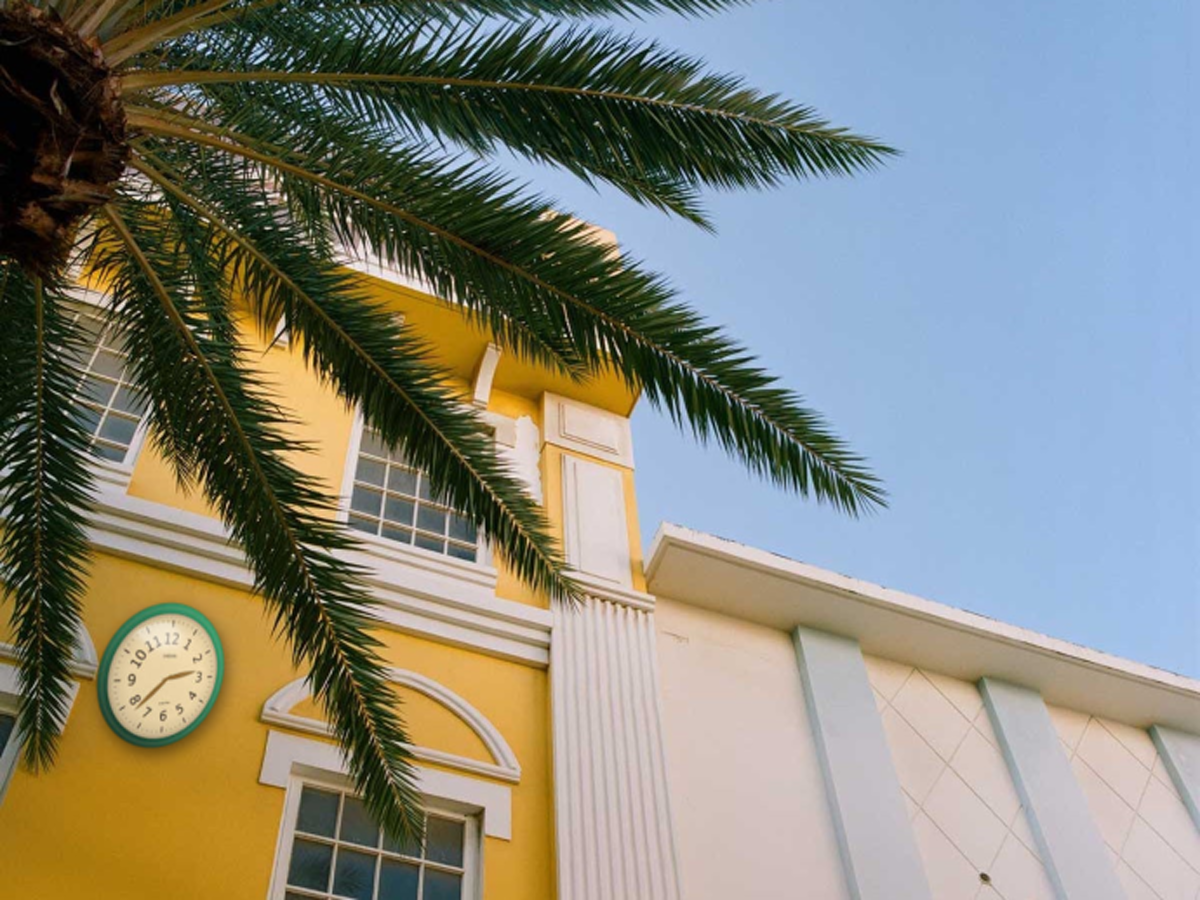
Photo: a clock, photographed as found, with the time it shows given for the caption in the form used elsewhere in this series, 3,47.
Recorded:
2,38
